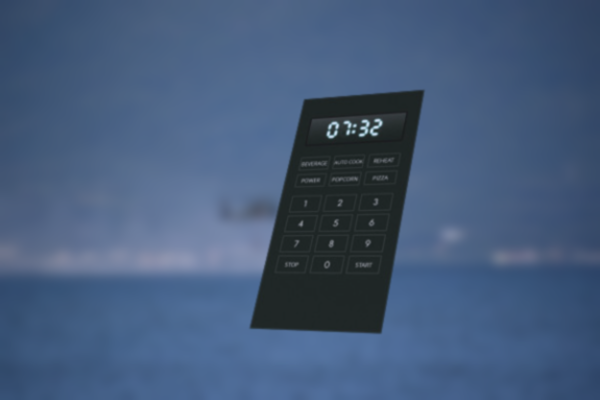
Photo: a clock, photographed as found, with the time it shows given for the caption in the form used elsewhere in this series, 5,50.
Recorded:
7,32
